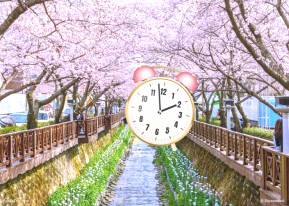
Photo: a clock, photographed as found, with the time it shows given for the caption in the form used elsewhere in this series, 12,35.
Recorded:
1,58
